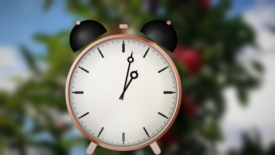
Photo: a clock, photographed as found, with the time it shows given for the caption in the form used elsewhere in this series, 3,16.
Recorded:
1,02
